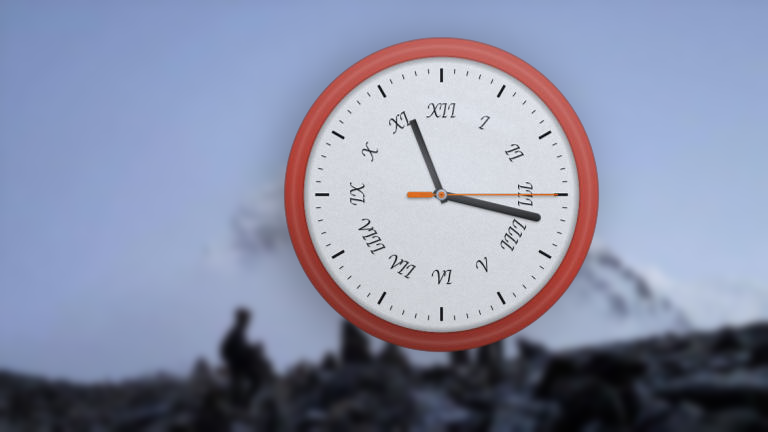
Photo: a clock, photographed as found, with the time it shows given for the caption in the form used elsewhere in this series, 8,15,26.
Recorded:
11,17,15
